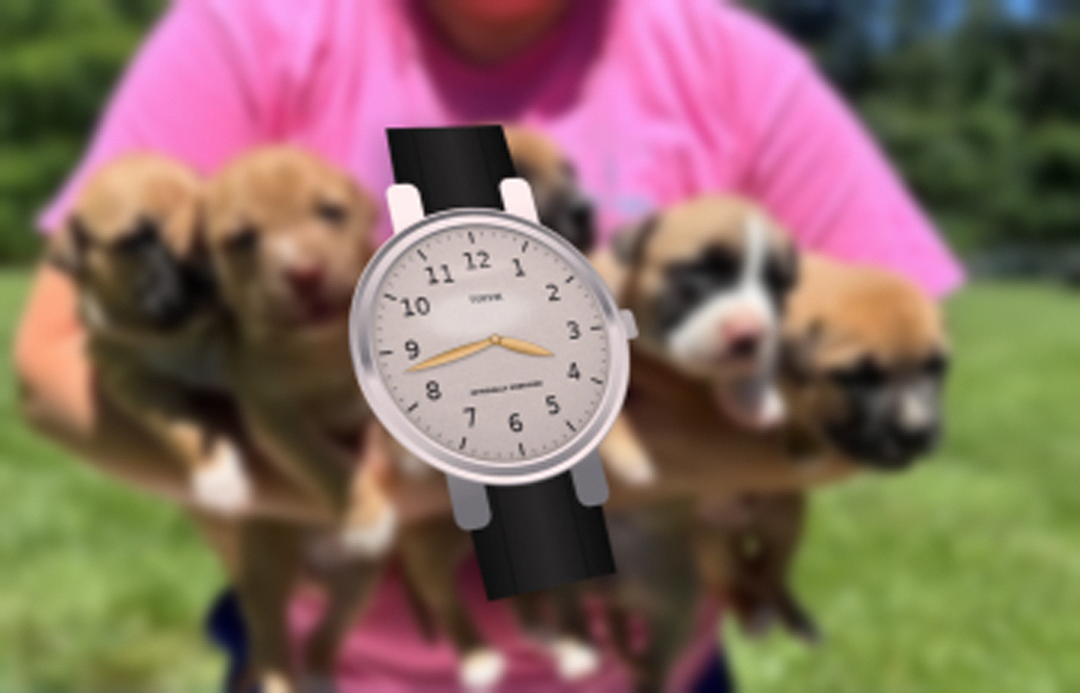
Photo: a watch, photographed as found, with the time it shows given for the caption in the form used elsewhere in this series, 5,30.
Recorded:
3,43
